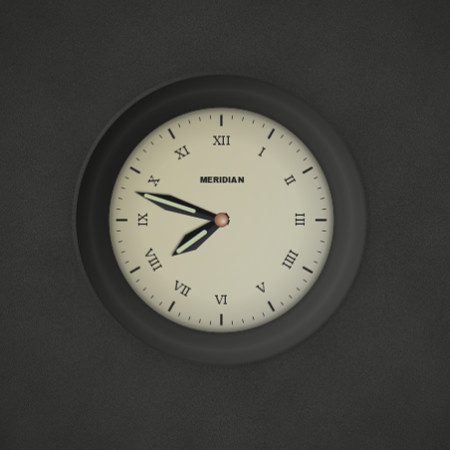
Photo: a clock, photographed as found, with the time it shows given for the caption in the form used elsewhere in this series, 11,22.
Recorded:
7,48
